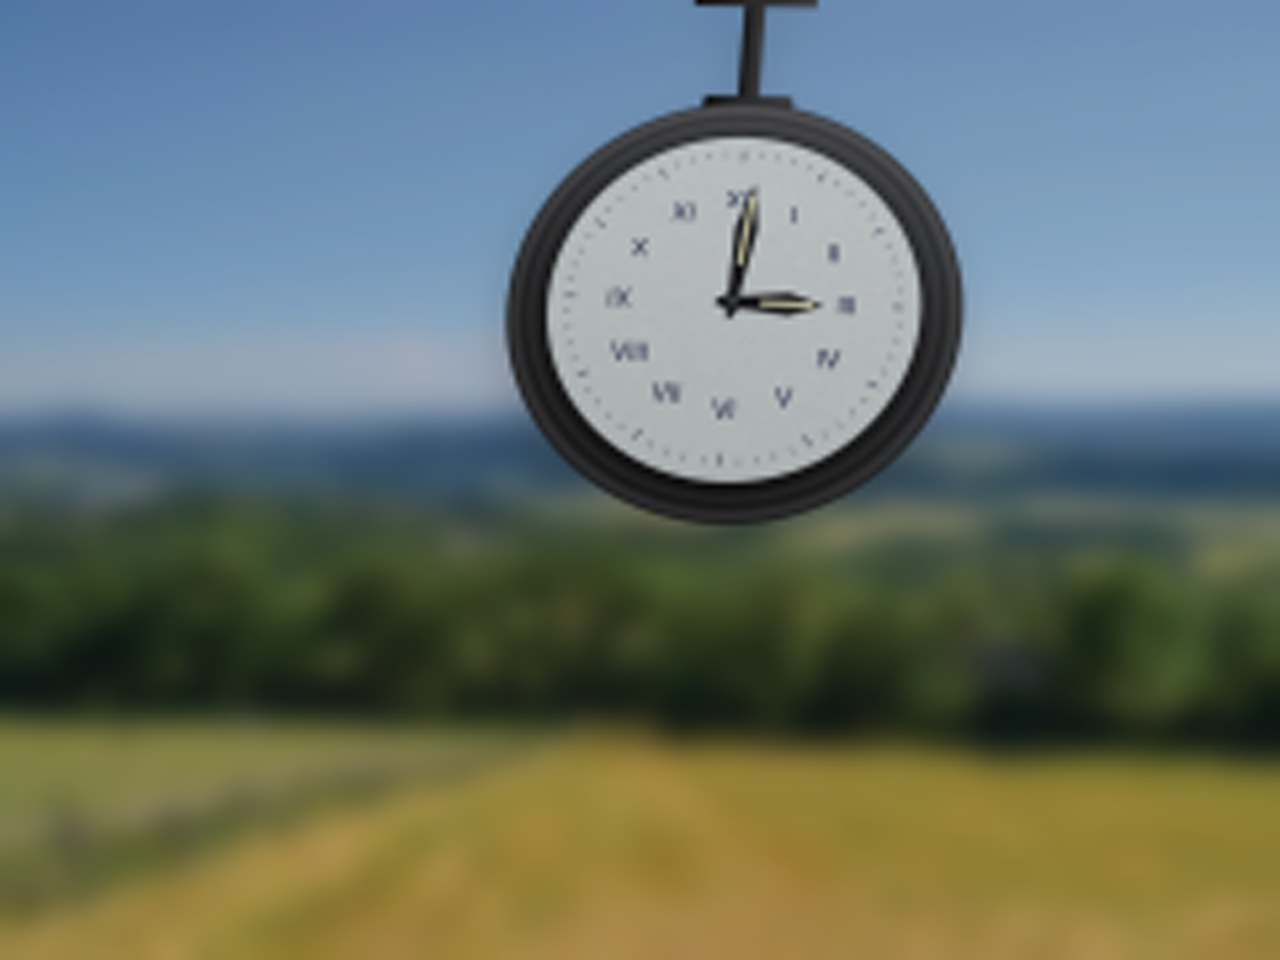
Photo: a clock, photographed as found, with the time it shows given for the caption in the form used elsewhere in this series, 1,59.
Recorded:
3,01
